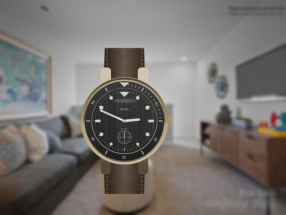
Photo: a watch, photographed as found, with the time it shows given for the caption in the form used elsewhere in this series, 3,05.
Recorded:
2,49
